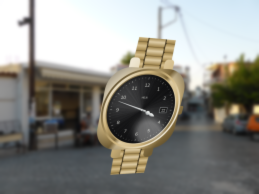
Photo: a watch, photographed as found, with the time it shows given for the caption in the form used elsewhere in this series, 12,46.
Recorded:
3,48
